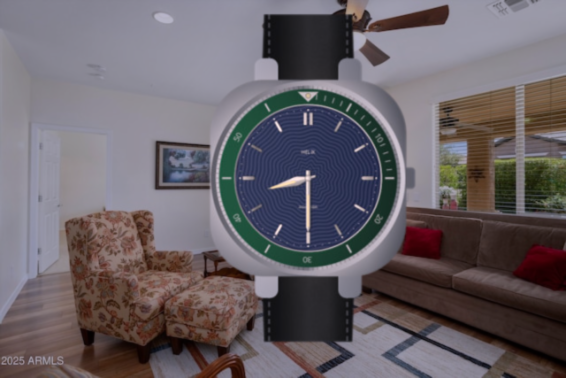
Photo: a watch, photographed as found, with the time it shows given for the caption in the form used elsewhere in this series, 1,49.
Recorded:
8,30
